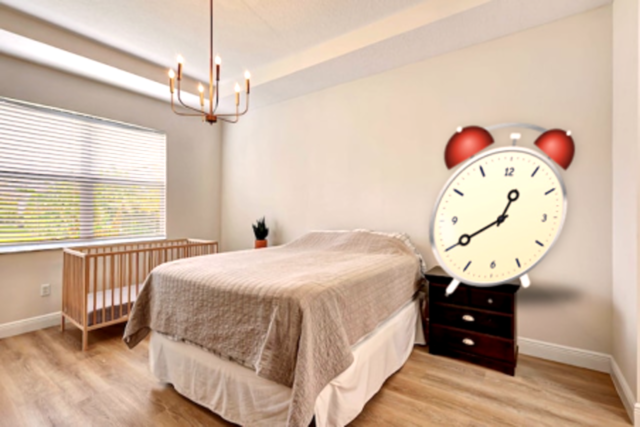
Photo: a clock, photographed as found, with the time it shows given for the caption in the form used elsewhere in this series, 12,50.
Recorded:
12,40
